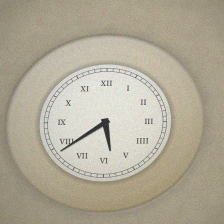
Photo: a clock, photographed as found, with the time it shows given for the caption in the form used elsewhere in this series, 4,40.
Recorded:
5,39
